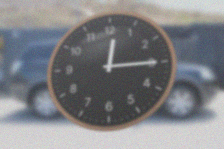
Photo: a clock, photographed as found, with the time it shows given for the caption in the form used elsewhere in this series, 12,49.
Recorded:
12,15
